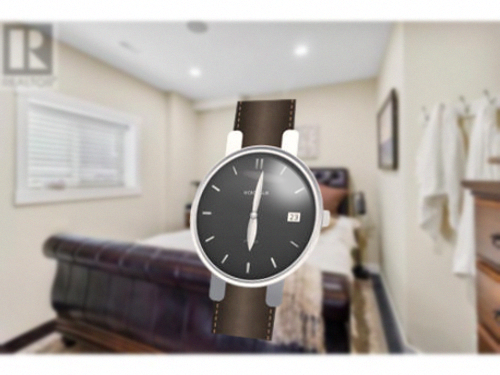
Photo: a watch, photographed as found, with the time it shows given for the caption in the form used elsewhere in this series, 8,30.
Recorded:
6,01
